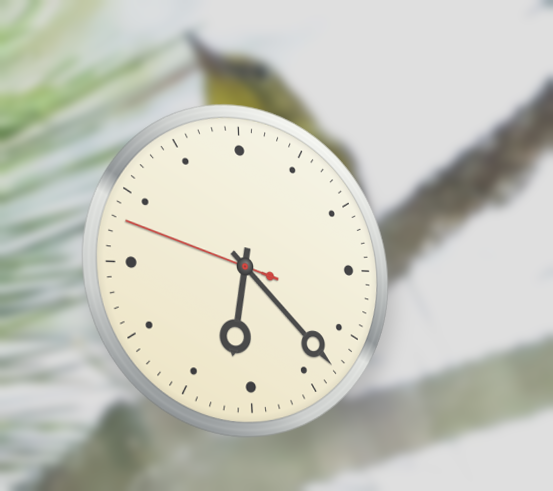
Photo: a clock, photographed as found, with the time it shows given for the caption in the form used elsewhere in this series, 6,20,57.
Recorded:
6,22,48
